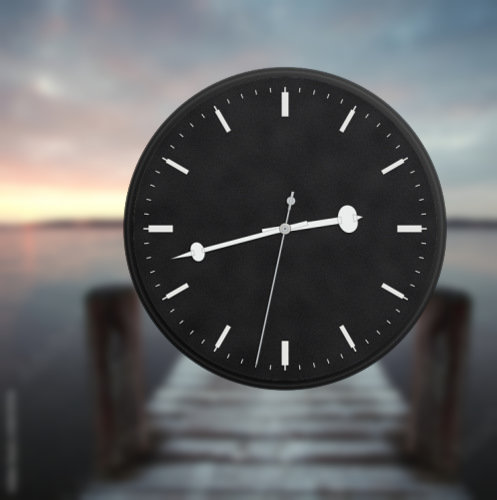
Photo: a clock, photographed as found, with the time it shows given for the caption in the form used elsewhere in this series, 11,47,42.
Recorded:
2,42,32
